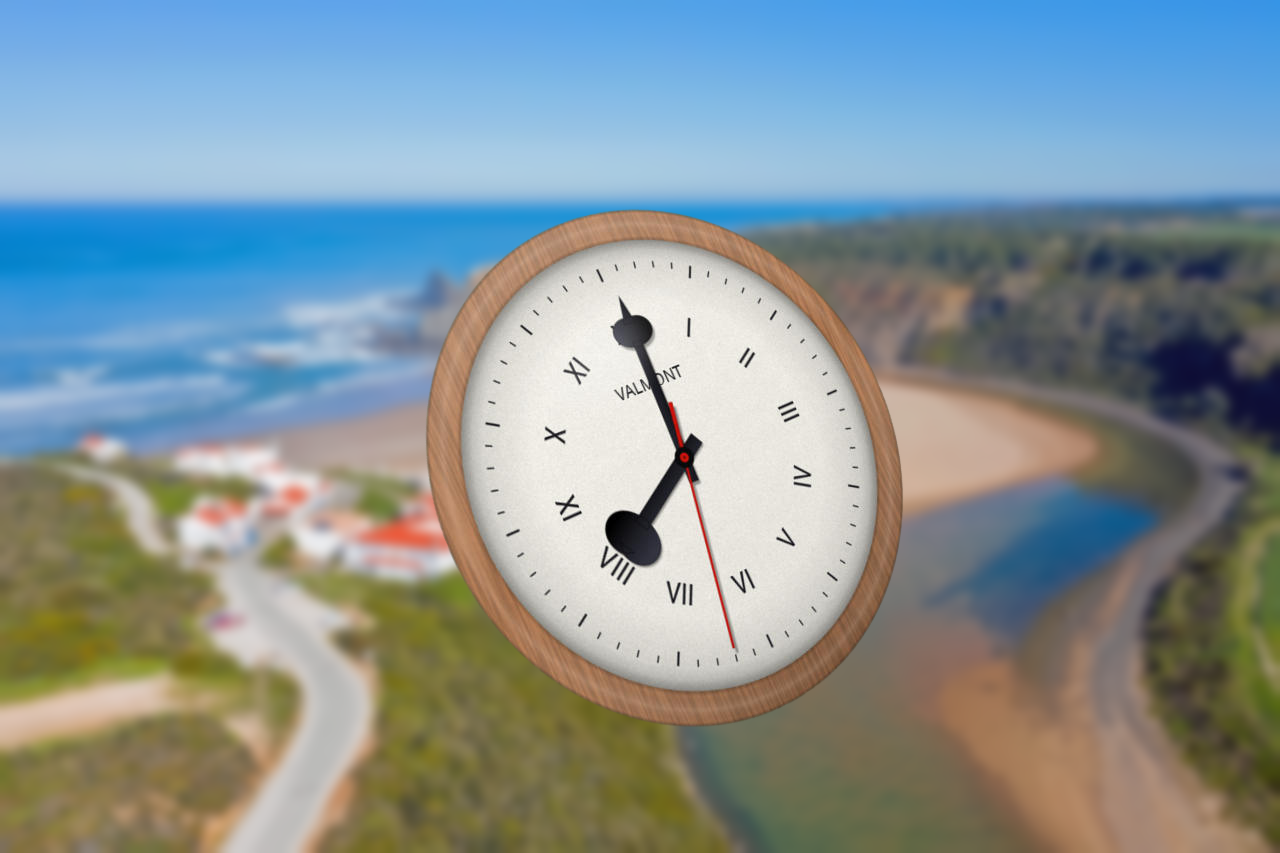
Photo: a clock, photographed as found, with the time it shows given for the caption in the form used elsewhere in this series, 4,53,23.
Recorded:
8,00,32
